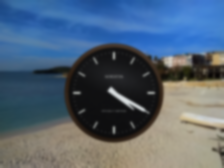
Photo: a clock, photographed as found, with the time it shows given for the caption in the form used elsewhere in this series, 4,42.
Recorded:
4,20
